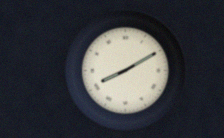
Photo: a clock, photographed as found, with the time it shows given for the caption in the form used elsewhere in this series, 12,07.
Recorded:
8,10
